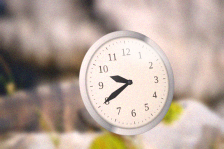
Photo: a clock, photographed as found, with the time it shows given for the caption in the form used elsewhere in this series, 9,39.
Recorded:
9,40
